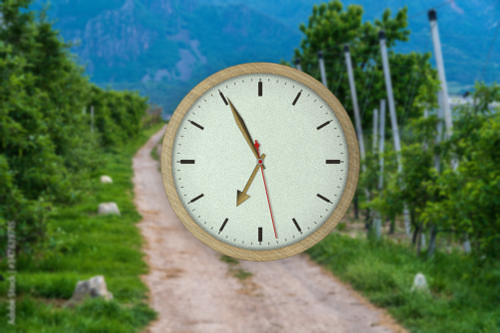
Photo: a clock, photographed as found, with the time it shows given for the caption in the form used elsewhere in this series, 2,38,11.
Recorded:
6,55,28
